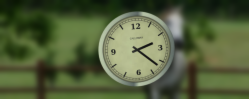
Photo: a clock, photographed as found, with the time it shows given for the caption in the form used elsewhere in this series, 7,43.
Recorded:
2,22
